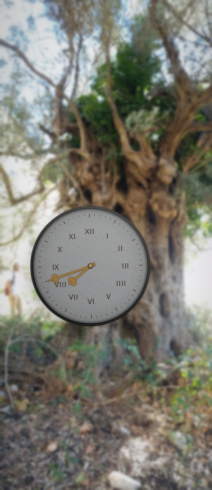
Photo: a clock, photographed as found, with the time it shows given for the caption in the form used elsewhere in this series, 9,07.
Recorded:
7,42
